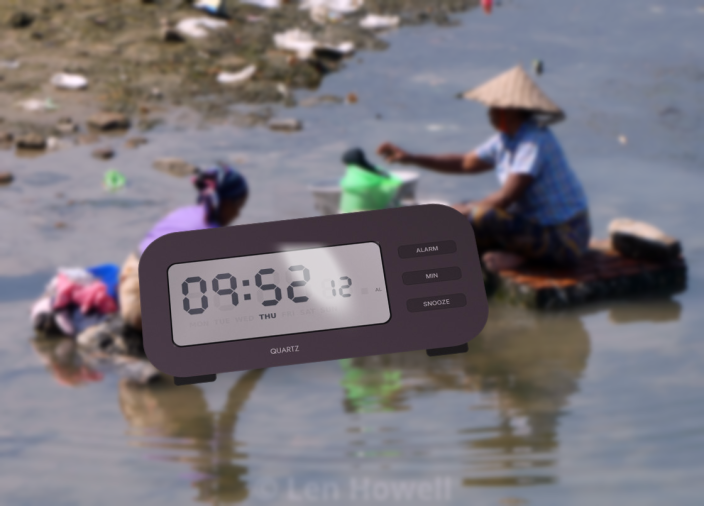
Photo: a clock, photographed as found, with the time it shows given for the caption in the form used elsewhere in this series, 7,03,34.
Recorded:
9,52,12
